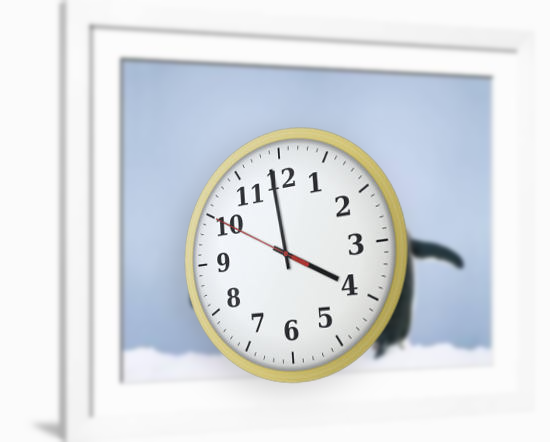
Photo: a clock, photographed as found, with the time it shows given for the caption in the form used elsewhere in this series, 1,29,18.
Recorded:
3,58,50
